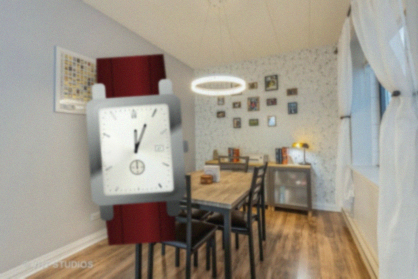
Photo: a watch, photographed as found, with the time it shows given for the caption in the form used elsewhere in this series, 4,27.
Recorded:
12,04
